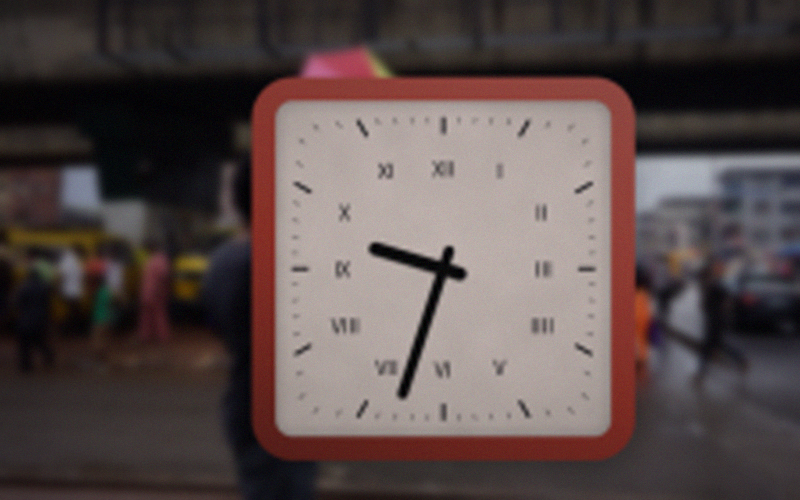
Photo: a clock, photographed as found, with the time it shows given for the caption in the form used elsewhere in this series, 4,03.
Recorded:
9,33
